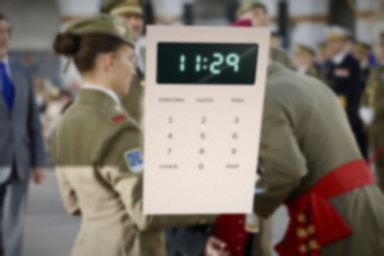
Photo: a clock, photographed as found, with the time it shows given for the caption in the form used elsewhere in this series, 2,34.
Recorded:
11,29
